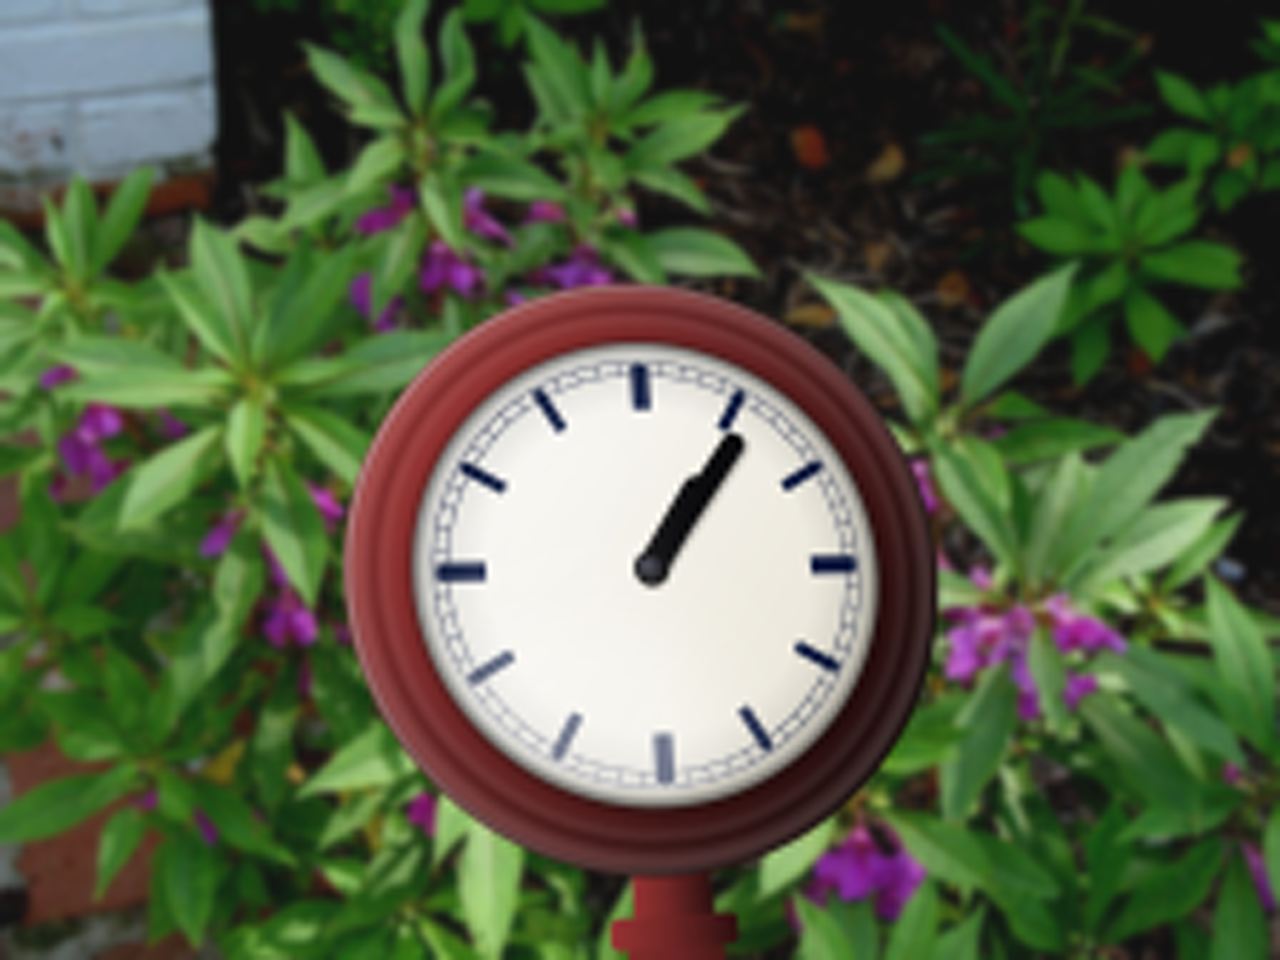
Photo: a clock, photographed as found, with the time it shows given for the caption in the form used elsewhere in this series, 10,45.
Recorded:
1,06
